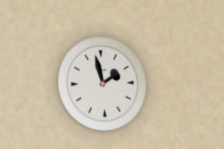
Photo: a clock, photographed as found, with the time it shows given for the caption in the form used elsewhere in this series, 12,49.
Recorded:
1,58
